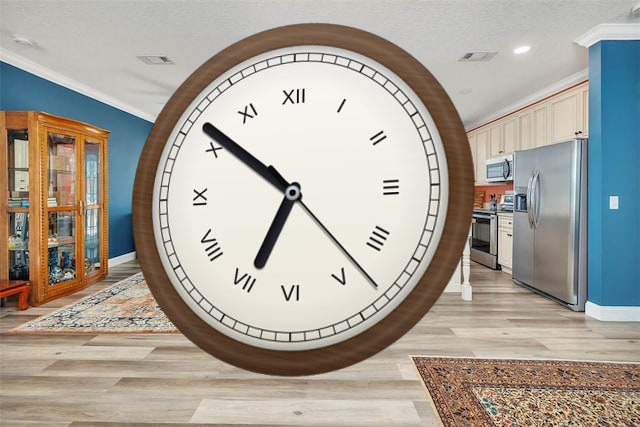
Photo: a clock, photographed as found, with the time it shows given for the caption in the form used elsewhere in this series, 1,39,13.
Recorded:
6,51,23
